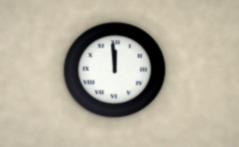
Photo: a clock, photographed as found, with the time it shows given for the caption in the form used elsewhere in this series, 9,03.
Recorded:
11,59
